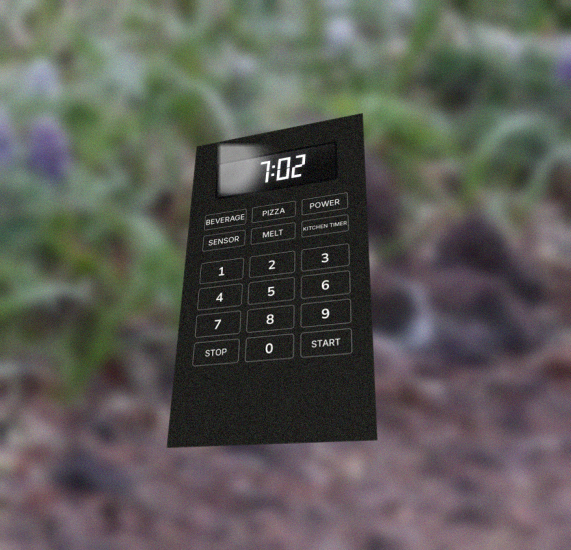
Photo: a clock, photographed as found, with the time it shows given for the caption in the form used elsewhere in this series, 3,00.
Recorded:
7,02
